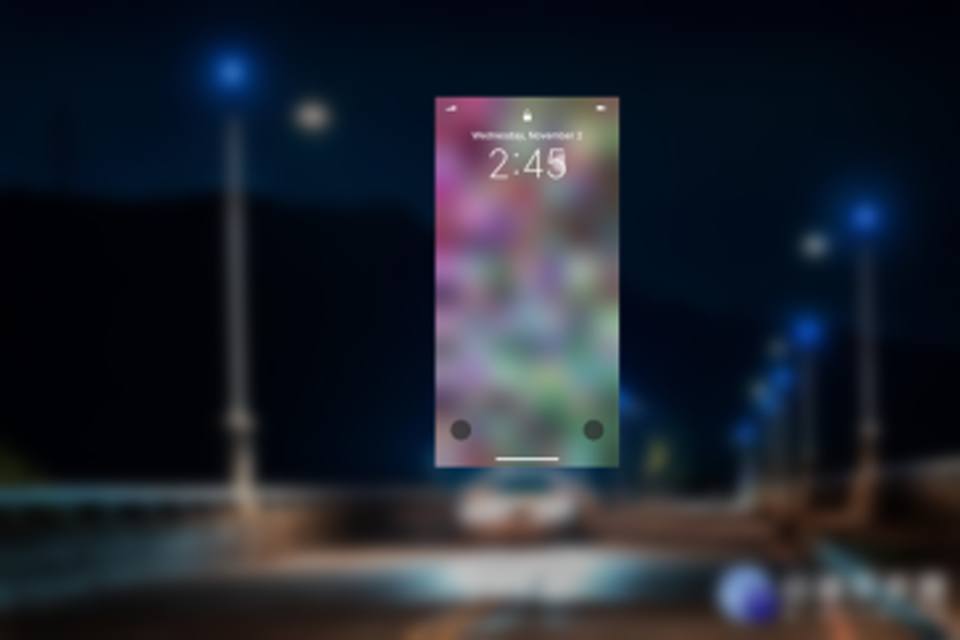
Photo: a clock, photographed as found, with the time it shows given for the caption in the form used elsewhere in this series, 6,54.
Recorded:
2,45
